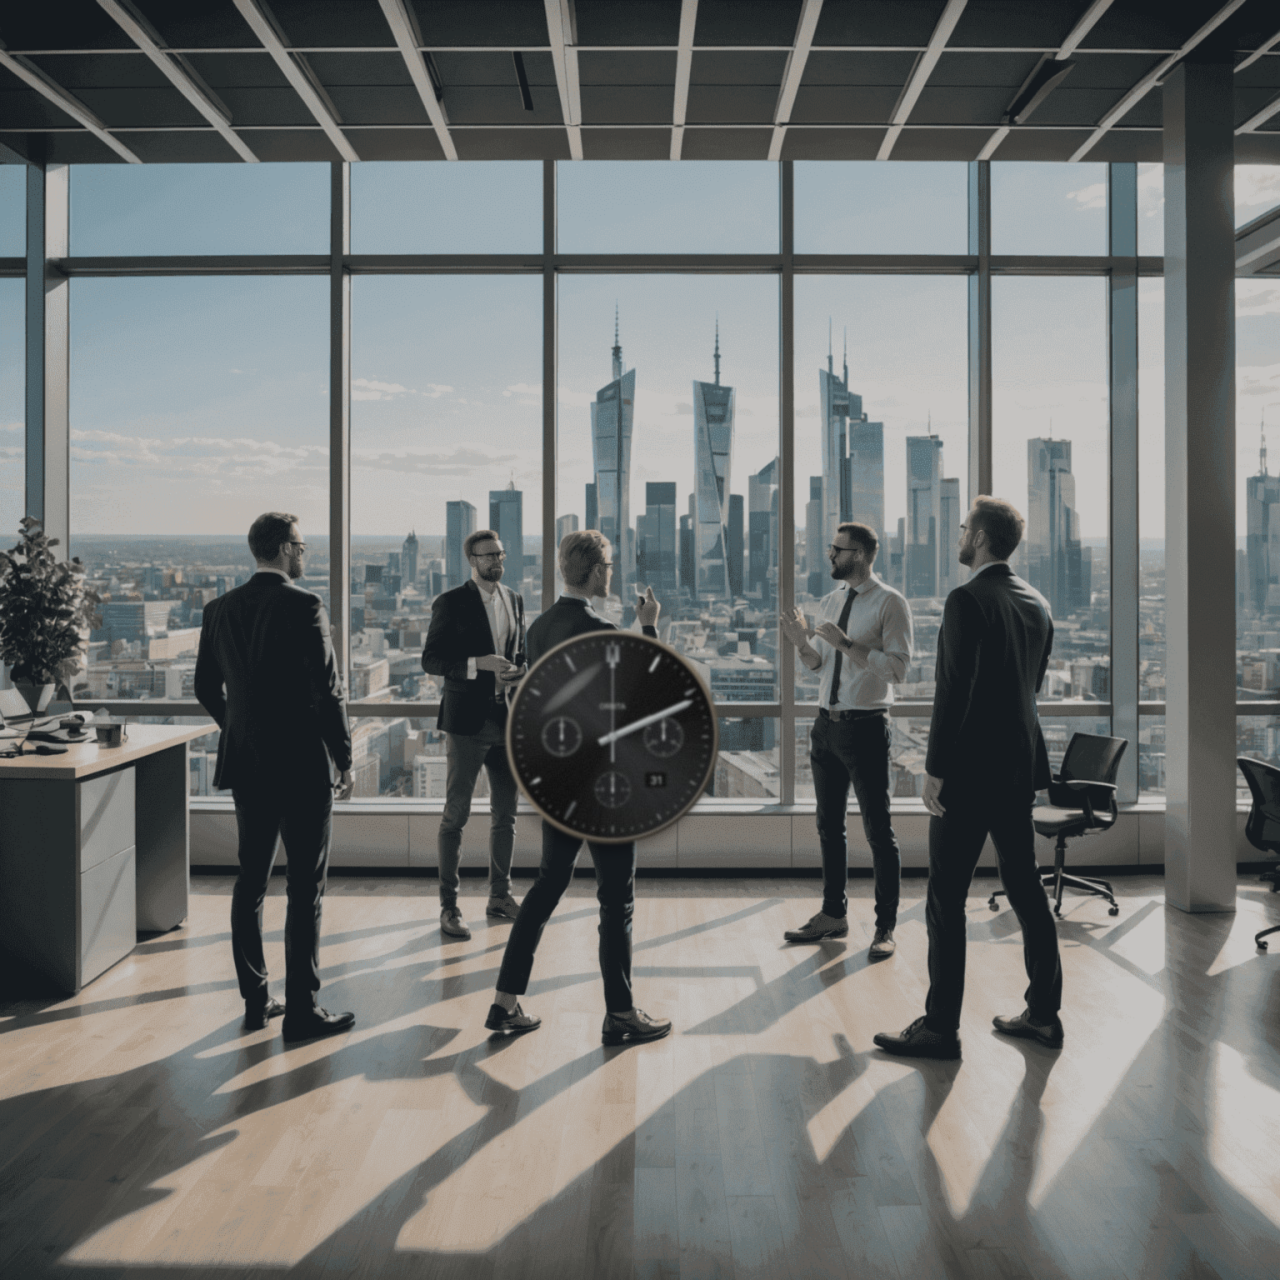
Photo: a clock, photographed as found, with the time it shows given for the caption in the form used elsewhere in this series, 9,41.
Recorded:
2,11
